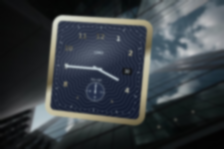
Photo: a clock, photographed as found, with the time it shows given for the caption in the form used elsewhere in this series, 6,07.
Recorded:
3,45
